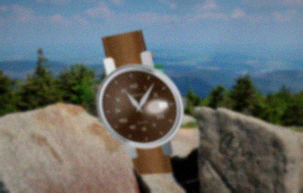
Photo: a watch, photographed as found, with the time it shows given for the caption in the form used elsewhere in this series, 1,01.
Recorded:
11,07
